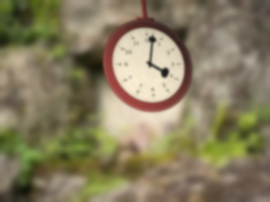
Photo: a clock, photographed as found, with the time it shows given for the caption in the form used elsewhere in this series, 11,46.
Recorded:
4,02
